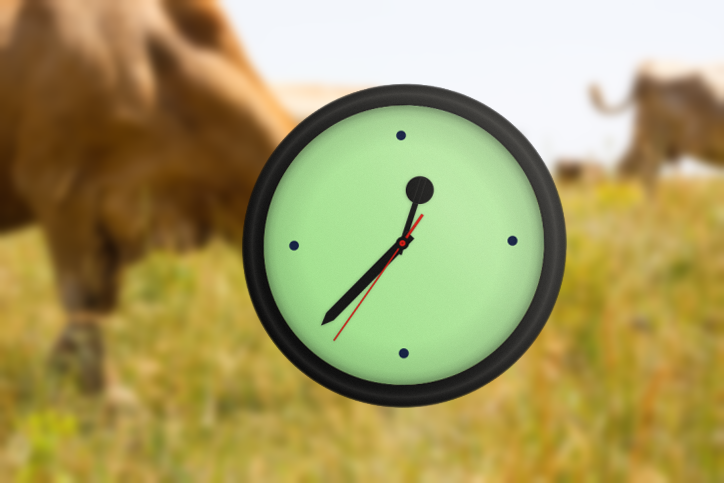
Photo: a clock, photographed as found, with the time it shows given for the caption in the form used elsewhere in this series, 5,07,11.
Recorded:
12,37,36
